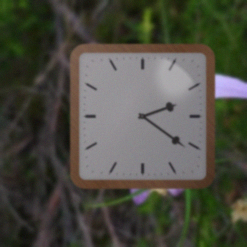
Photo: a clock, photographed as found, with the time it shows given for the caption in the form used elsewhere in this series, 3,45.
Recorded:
2,21
